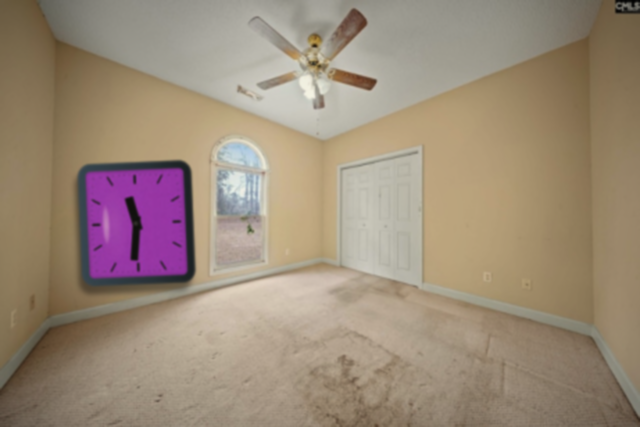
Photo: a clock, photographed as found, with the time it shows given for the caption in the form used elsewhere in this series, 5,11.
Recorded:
11,31
